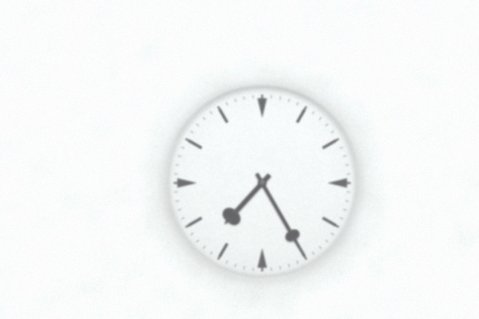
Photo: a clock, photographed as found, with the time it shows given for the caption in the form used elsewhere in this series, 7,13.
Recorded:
7,25
